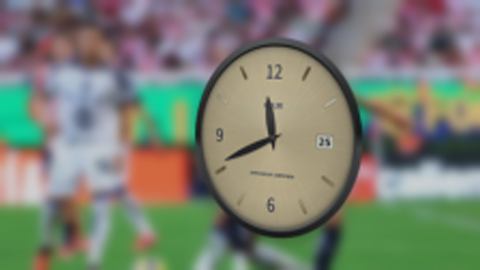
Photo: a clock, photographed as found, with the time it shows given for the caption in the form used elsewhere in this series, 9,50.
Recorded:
11,41
